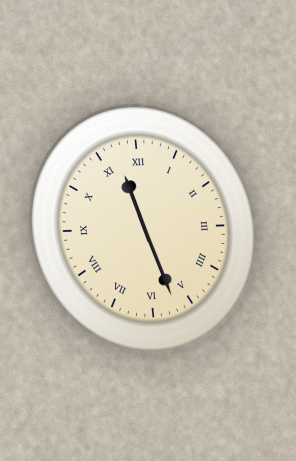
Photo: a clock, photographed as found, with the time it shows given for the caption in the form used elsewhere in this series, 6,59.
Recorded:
11,27
